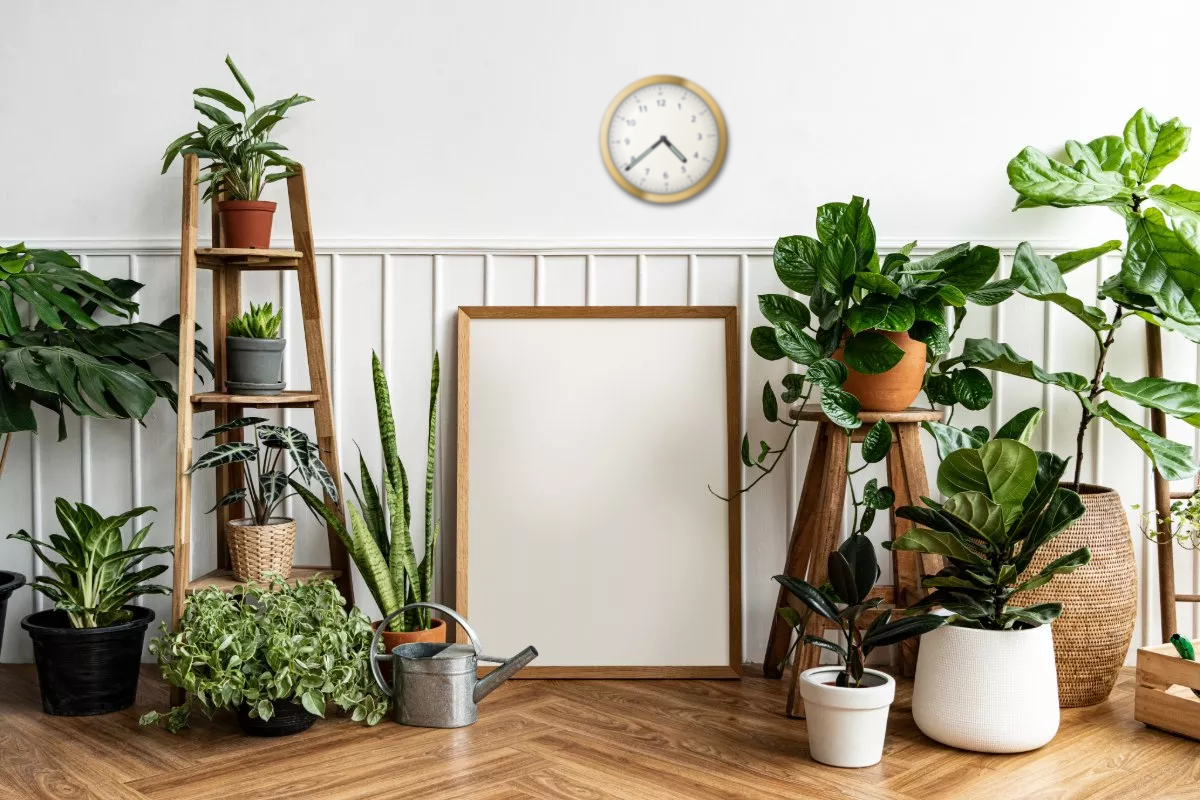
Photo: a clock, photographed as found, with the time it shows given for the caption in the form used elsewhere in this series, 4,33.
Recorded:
4,39
